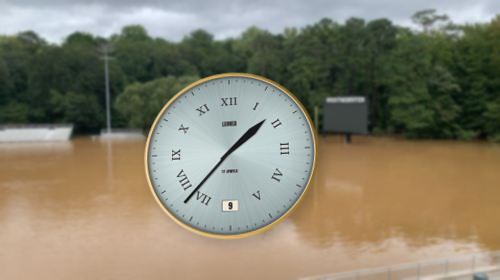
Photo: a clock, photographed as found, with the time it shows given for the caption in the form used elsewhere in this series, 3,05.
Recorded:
1,37
